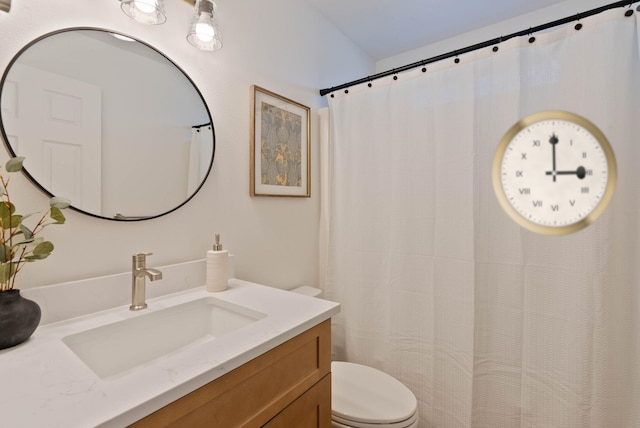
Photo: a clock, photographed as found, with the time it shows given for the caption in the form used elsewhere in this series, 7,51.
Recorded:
3,00
